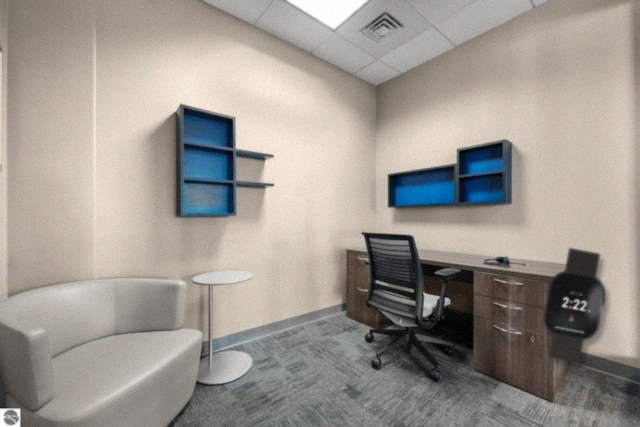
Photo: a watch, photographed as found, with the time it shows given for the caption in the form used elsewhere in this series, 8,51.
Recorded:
2,22
